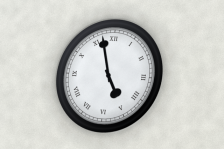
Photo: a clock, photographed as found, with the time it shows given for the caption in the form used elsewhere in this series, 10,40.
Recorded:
4,57
